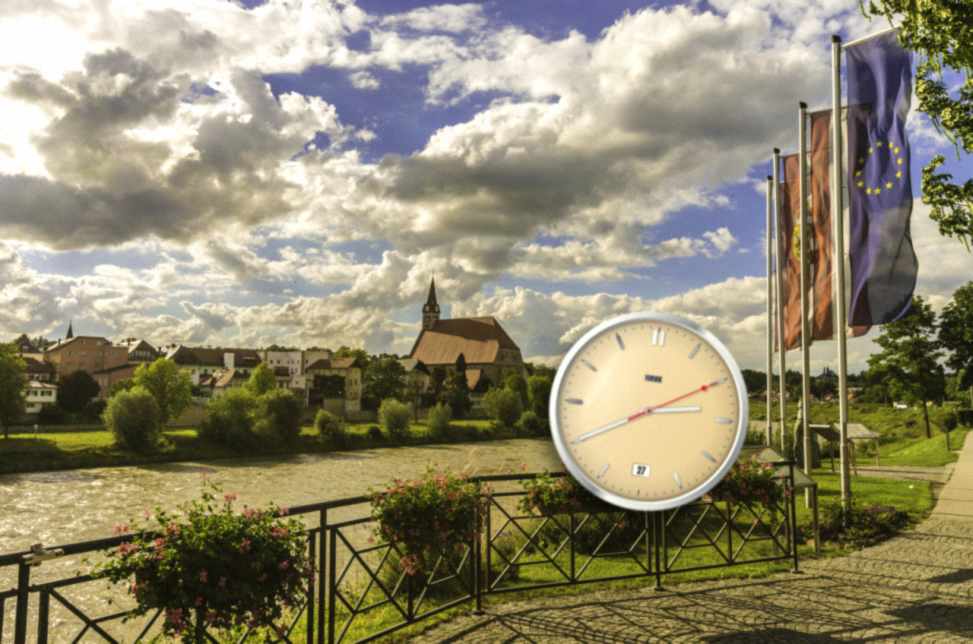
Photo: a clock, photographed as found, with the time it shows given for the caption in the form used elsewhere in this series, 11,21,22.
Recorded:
2,40,10
